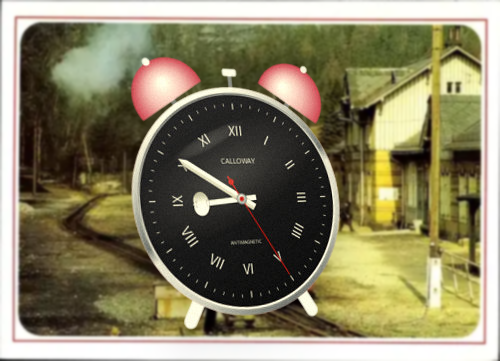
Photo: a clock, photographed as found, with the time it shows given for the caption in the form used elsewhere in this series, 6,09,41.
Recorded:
8,50,25
